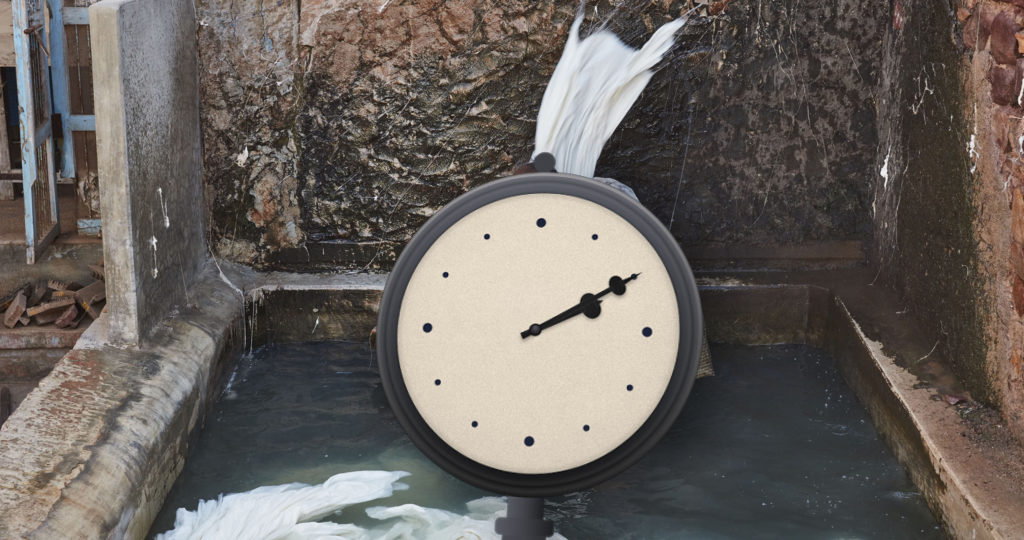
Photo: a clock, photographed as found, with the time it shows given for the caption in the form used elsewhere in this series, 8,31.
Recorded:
2,10
